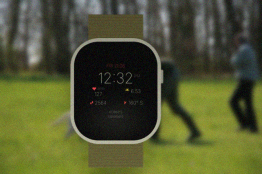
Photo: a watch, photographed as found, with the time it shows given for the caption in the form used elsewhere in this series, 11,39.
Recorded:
12,32
